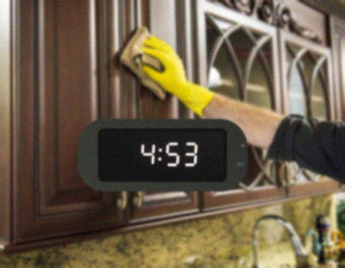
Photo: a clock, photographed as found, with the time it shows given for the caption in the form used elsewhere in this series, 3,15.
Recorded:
4,53
